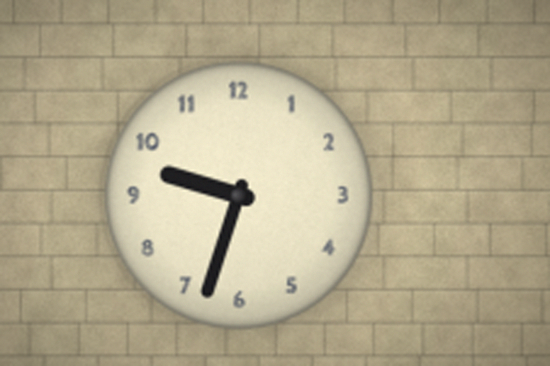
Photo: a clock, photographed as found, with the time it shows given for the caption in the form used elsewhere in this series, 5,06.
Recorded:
9,33
